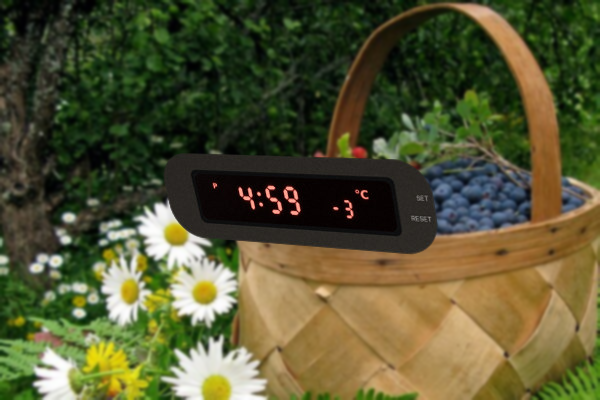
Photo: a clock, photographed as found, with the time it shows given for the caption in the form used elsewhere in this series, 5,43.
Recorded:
4,59
